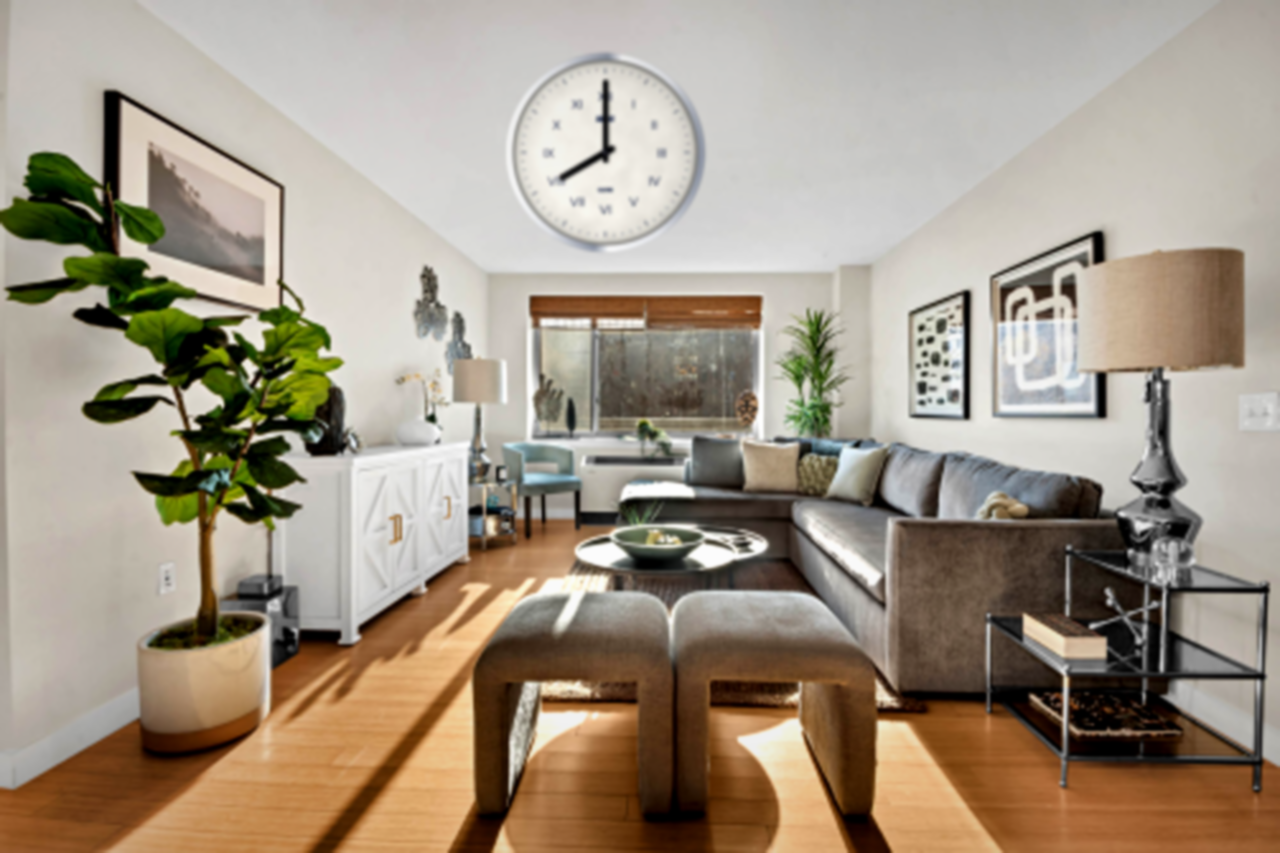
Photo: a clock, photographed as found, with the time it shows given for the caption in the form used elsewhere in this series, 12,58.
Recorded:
8,00
